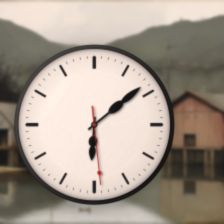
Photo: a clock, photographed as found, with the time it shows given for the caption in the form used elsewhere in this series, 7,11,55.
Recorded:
6,08,29
